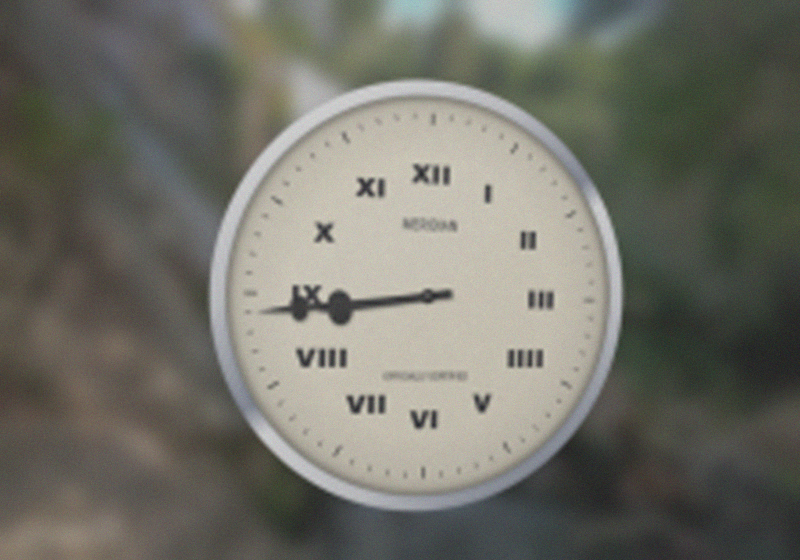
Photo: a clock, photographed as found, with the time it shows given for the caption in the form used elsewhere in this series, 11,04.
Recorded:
8,44
